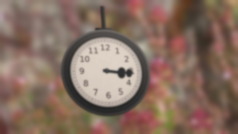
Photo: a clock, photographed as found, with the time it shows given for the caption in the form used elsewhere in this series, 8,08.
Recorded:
3,16
